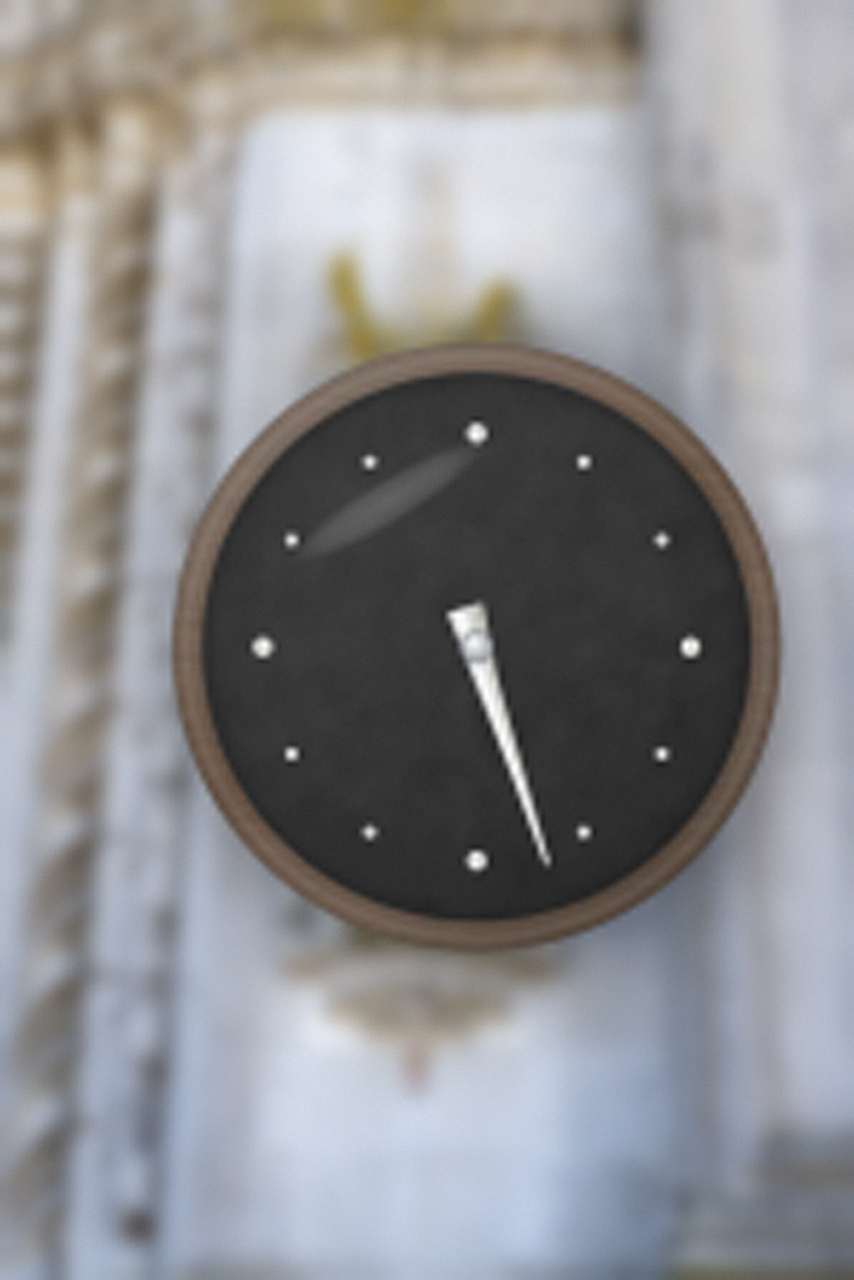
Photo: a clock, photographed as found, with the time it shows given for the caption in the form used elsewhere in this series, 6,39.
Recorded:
5,27
